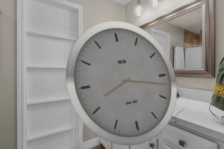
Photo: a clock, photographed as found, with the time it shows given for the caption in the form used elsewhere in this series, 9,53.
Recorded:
8,17
